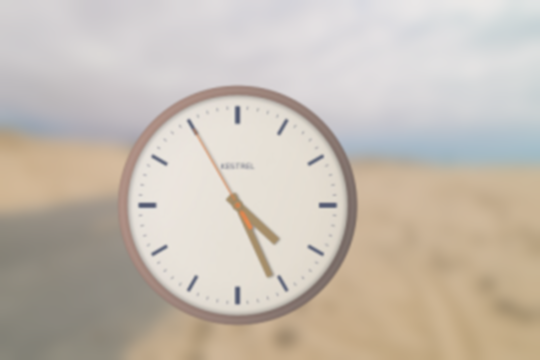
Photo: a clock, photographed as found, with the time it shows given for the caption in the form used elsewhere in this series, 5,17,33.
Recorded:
4,25,55
